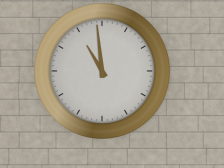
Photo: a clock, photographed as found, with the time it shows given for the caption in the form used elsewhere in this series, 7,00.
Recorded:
10,59
